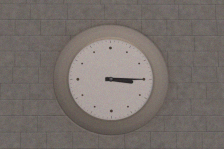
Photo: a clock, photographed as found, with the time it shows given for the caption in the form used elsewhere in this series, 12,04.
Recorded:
3,15
